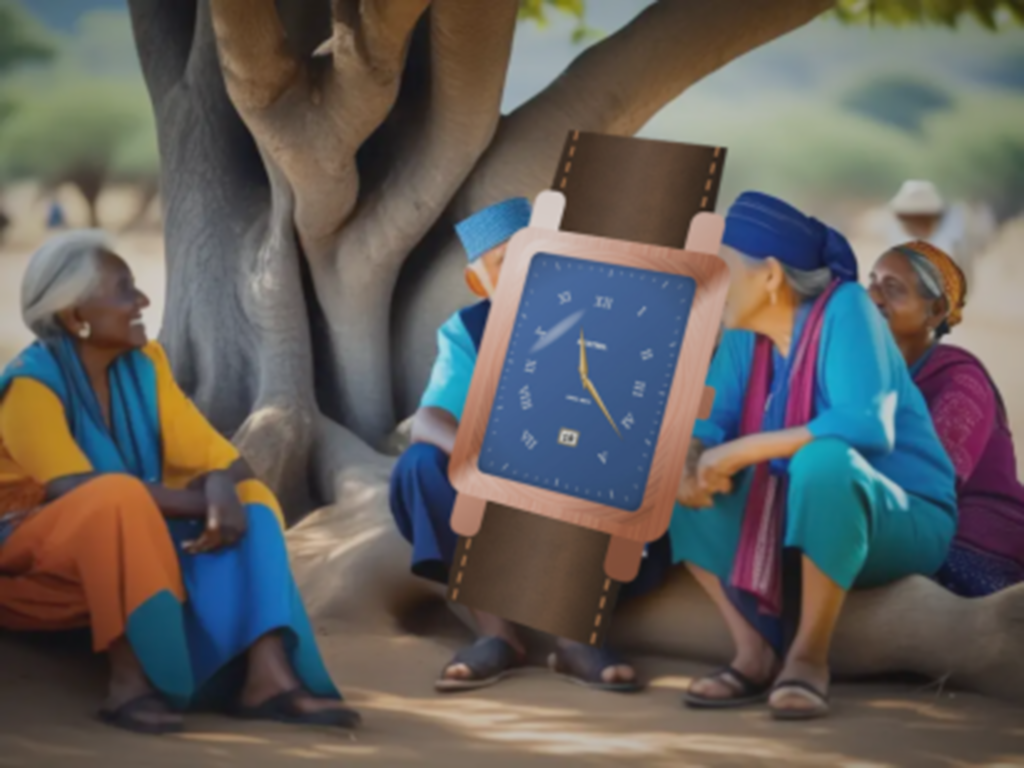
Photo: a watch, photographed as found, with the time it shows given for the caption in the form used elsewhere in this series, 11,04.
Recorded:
11,22
